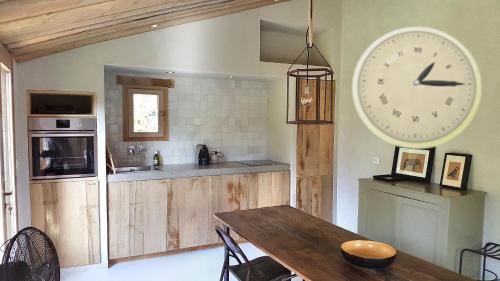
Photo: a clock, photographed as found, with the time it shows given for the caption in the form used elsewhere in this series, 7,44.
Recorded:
1,15
